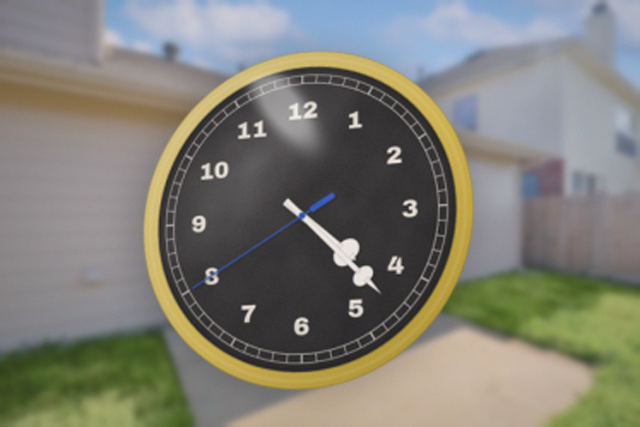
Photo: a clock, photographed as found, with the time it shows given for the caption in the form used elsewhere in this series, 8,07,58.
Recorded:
4,22,40
